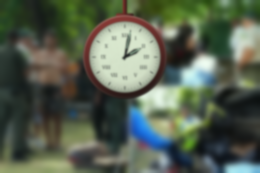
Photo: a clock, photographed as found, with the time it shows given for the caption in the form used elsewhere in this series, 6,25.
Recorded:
2,02
